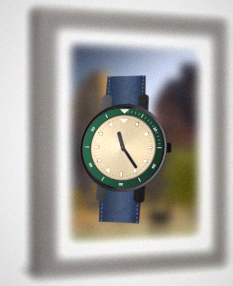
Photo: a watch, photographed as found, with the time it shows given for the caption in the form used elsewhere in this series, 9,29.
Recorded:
11,24
